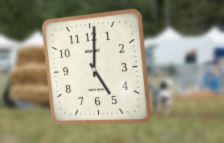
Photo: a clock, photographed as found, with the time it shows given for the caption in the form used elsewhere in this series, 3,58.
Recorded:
5,01
